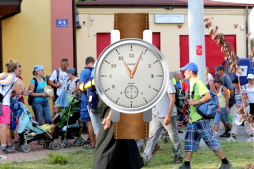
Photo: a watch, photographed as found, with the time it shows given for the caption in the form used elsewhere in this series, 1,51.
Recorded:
11,04
